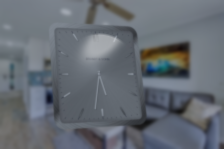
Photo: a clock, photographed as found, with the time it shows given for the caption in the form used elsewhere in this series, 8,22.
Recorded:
5,32
